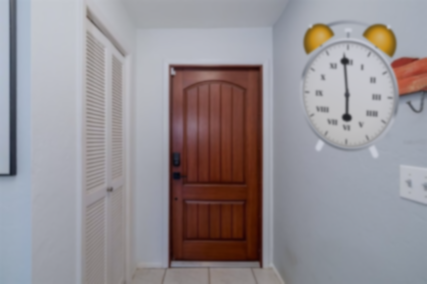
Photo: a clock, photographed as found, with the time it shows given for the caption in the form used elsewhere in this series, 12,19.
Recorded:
5,59
